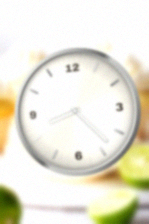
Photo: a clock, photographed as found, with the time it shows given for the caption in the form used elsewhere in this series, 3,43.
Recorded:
8,23
